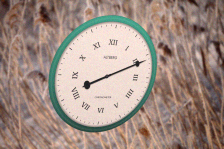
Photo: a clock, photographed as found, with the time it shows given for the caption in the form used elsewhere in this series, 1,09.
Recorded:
8,11
